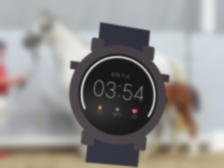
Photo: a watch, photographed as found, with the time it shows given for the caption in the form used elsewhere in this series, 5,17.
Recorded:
3,54
